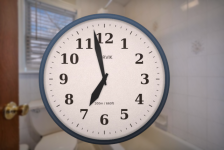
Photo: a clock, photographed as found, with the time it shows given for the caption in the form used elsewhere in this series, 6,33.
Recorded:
6,58
